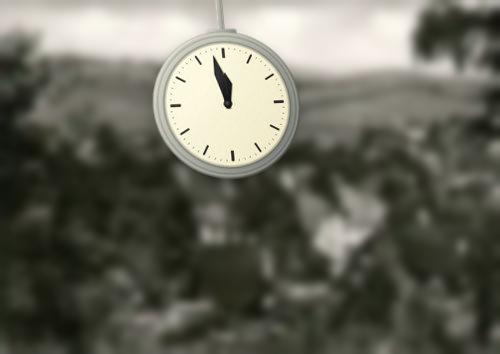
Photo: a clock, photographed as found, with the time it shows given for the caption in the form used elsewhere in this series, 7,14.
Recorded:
11,58
